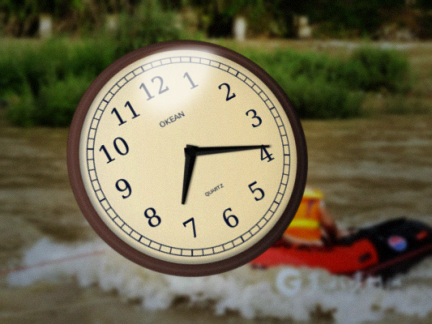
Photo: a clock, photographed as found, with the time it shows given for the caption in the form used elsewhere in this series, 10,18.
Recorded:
7,19
